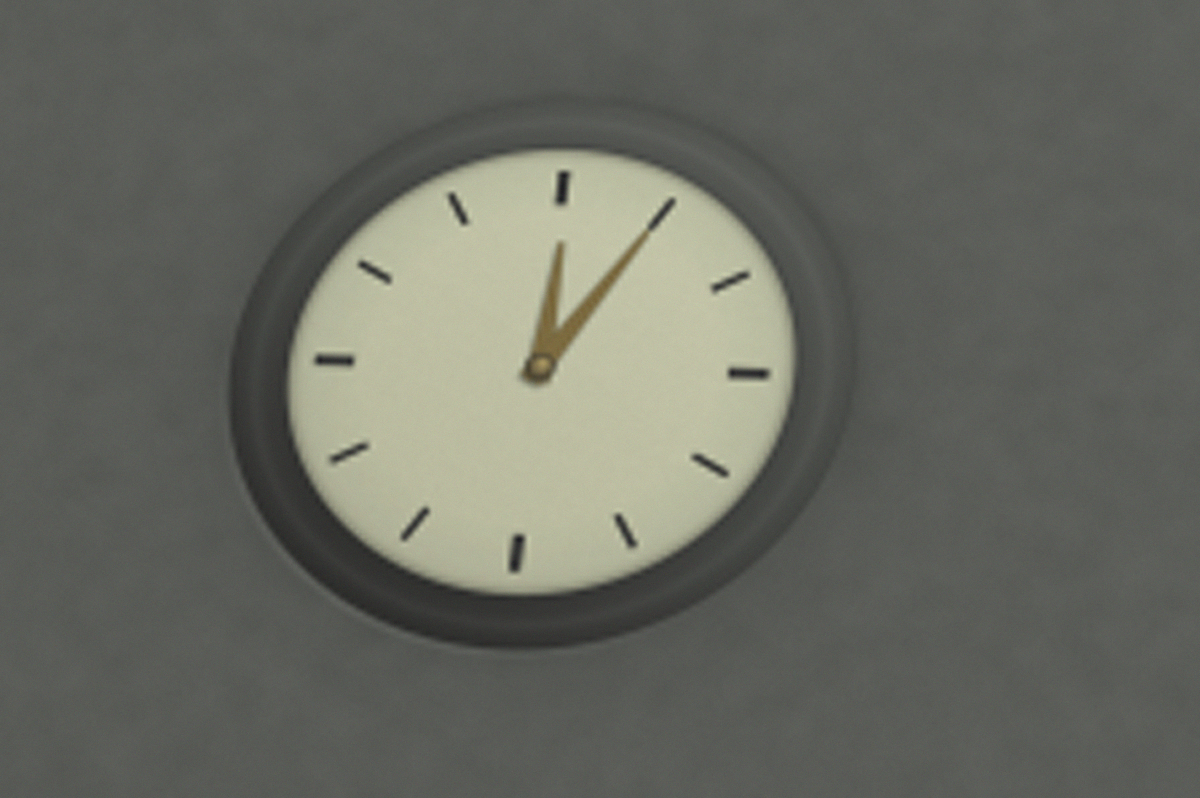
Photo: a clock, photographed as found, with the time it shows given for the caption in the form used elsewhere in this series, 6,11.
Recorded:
12,05
